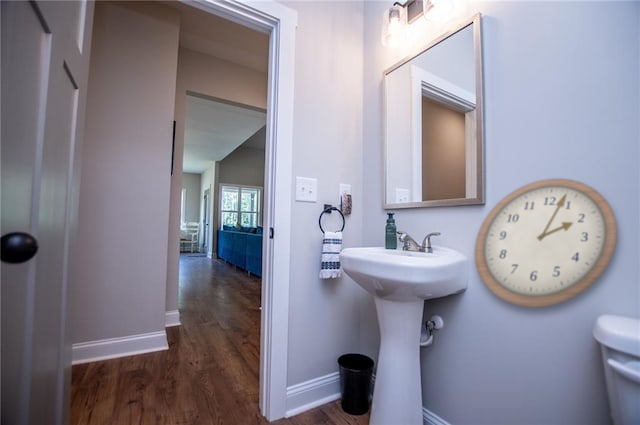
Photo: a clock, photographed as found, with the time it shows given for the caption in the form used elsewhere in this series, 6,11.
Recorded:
2,03
